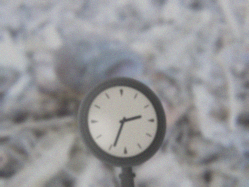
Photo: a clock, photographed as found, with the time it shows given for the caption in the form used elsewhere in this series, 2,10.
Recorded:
2,34
